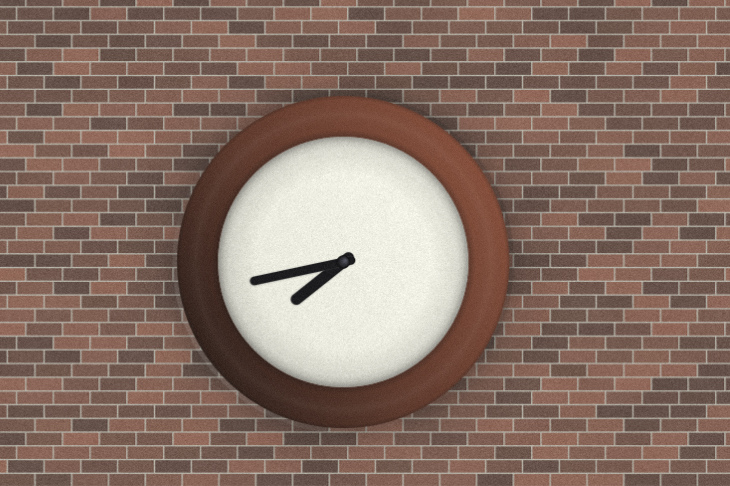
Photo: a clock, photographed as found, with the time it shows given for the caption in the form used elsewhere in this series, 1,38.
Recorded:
7,43
